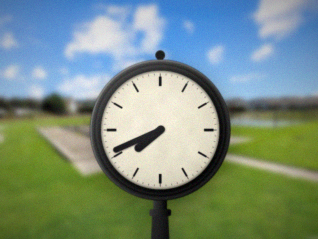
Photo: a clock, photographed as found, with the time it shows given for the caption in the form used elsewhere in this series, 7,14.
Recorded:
7,41
